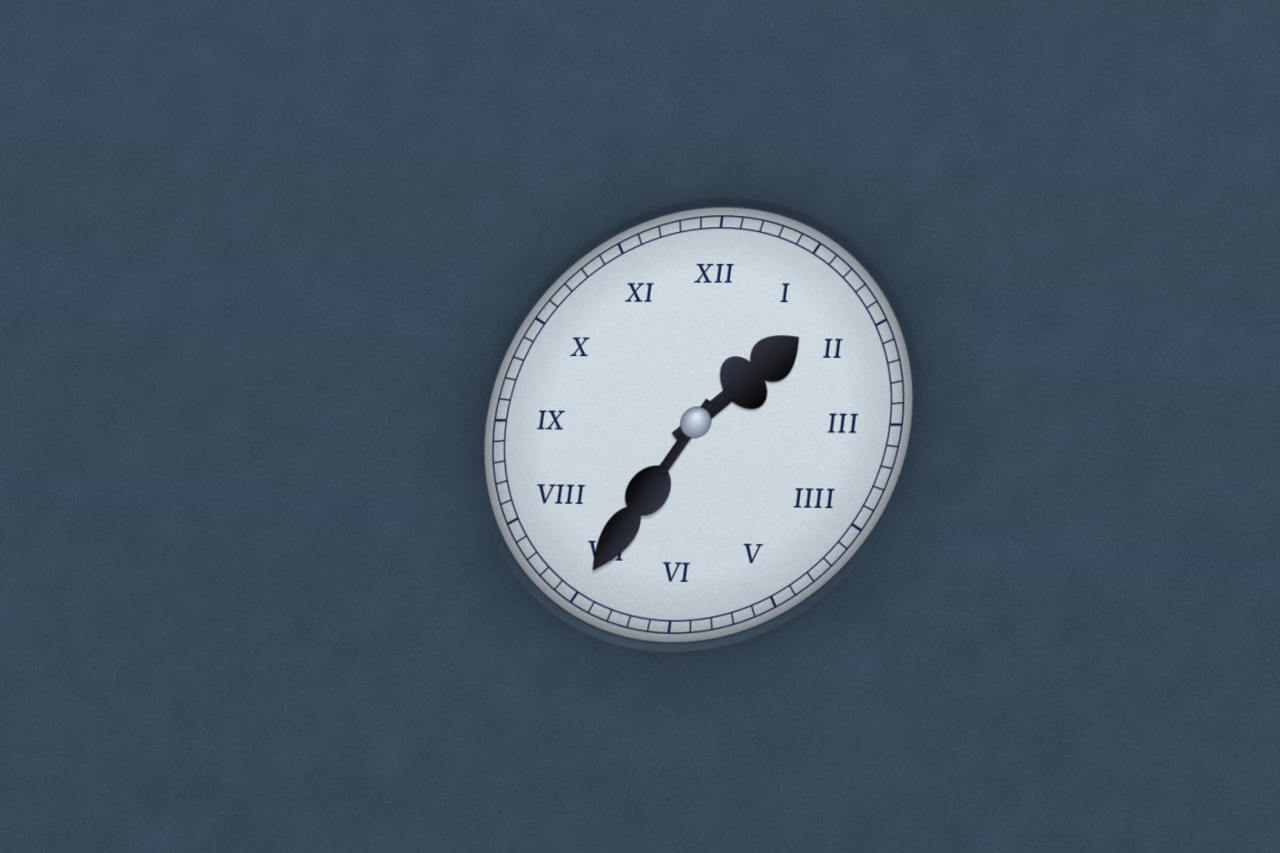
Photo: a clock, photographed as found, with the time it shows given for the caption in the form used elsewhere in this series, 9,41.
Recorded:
1,35
